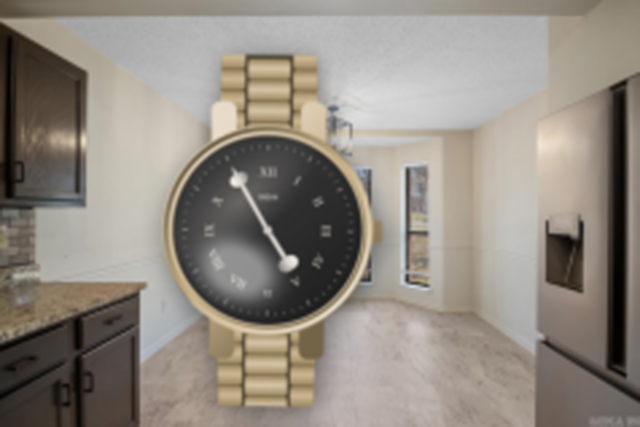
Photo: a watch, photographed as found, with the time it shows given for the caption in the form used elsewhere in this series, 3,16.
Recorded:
4,55
